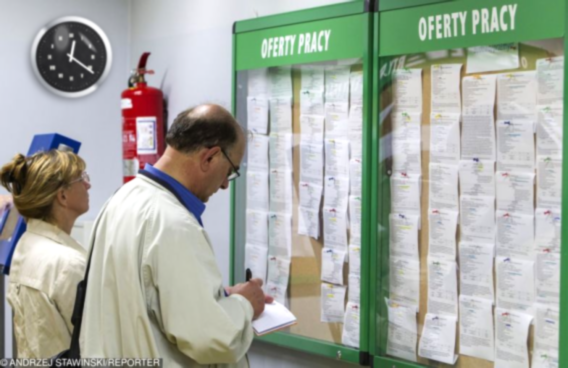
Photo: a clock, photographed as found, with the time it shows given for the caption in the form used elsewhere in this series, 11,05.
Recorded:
12,21
